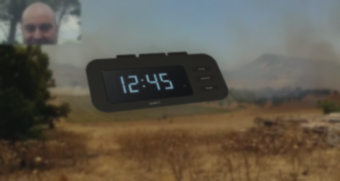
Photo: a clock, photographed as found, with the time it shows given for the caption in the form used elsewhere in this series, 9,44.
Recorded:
12,45
